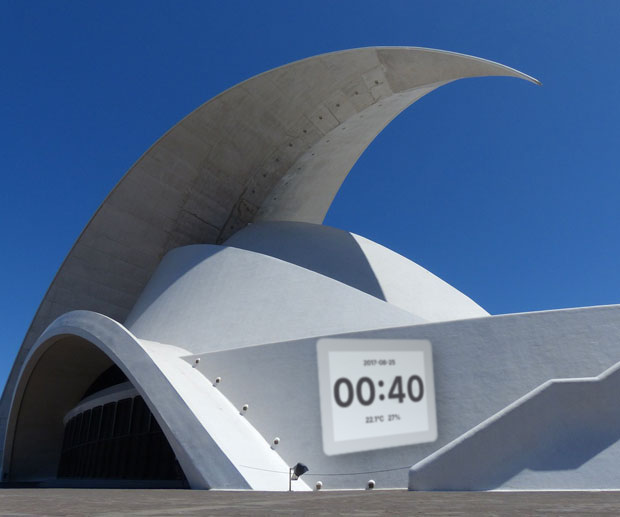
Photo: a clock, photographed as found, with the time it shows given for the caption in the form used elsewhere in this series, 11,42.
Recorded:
0,40
